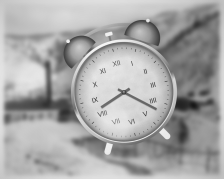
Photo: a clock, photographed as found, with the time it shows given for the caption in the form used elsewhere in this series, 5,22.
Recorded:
8,22
